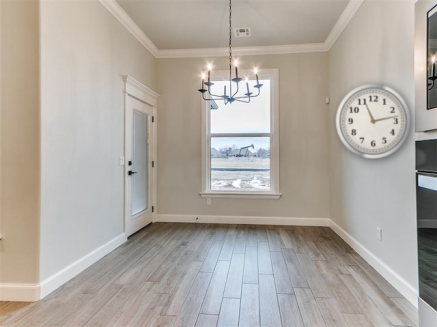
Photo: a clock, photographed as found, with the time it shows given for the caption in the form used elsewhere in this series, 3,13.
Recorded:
11,13
